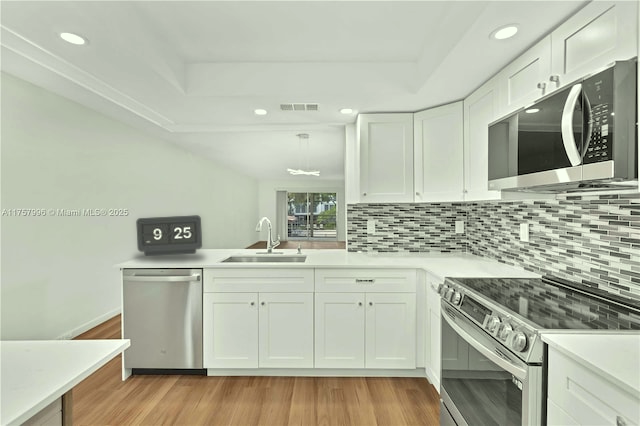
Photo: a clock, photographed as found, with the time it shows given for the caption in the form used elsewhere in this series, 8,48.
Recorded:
9,25
